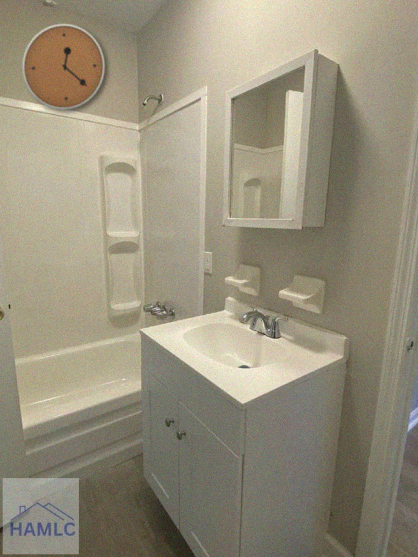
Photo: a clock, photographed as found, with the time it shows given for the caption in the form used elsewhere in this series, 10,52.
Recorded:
12,22
